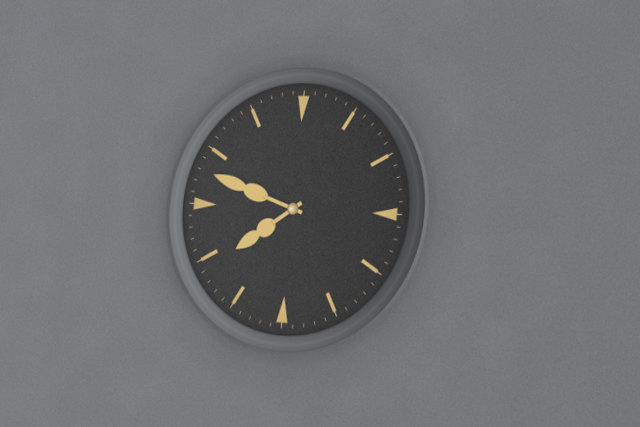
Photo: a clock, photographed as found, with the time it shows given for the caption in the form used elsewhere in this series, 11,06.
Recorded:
7,48
